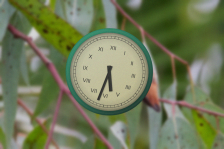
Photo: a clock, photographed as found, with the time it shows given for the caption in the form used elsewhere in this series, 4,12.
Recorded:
5,32
